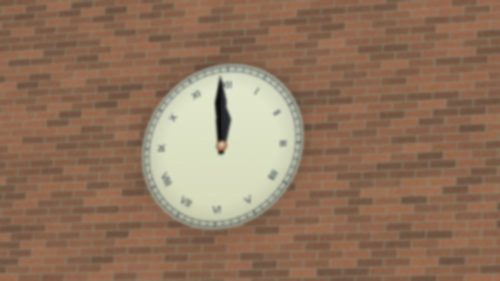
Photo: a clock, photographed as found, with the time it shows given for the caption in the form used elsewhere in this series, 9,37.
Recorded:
11,59
